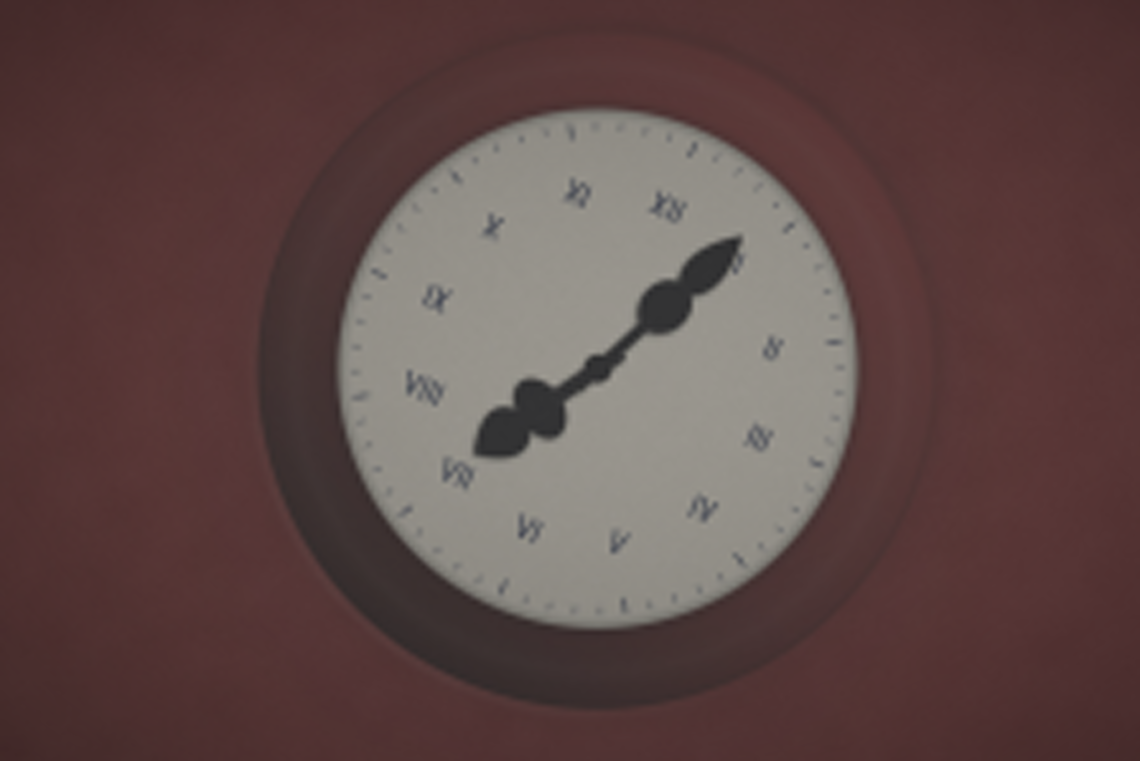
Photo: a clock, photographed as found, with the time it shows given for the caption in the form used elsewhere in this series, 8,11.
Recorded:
7,04
